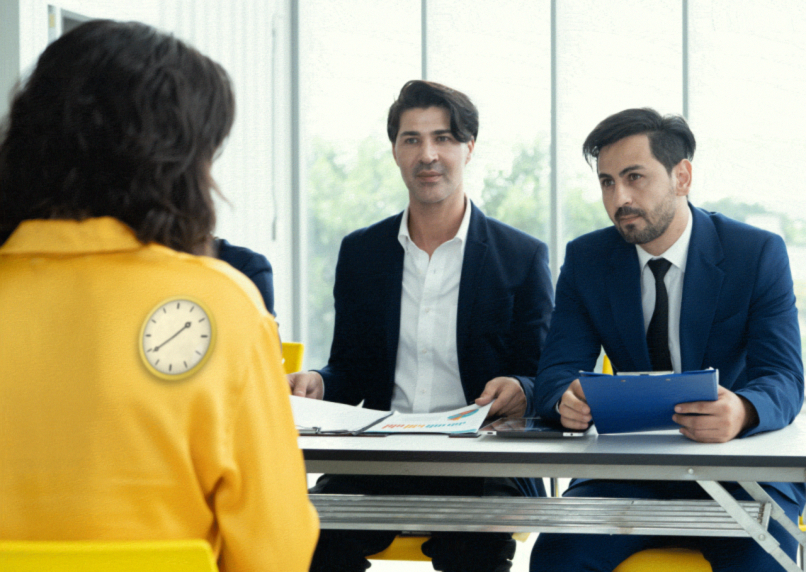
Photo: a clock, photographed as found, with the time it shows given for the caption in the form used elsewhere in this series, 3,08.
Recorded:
1,39
